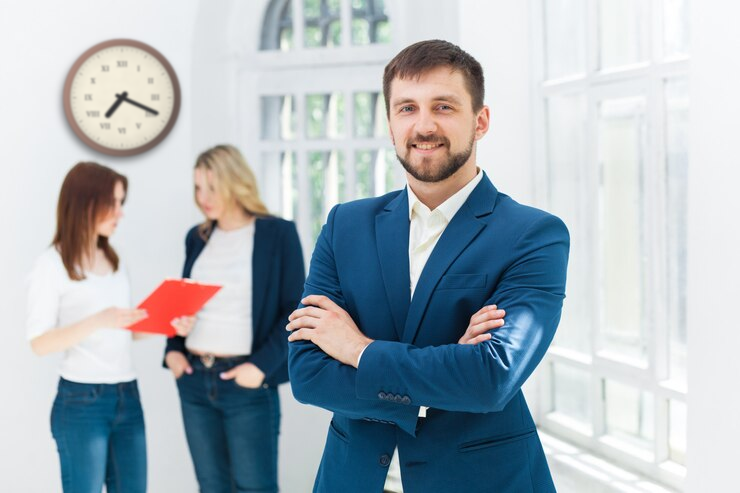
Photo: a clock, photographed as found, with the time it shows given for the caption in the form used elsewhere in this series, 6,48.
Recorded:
7,19
